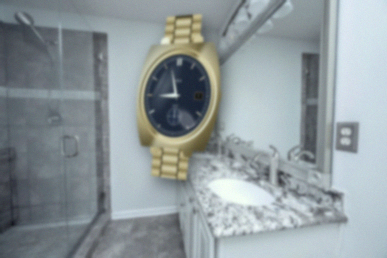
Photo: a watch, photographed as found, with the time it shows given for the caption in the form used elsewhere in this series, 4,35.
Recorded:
8,57
